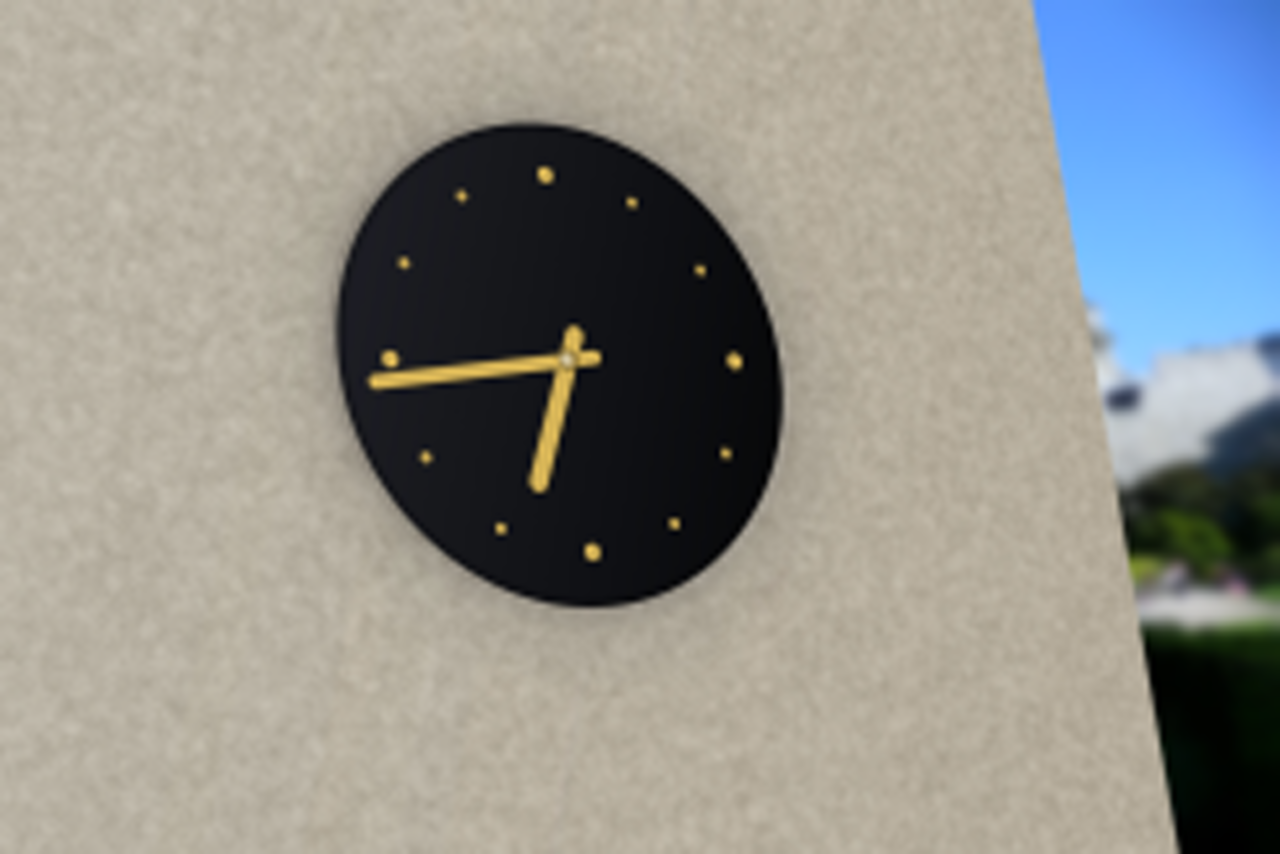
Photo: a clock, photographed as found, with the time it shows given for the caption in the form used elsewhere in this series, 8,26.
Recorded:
6,44
